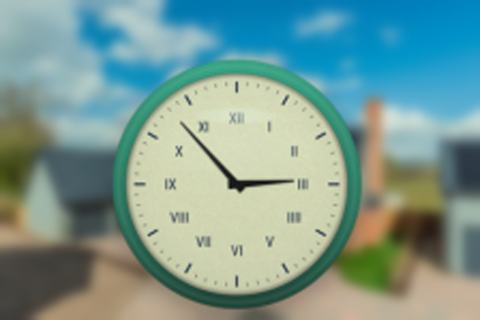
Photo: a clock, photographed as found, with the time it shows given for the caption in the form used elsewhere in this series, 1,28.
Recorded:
2,53
